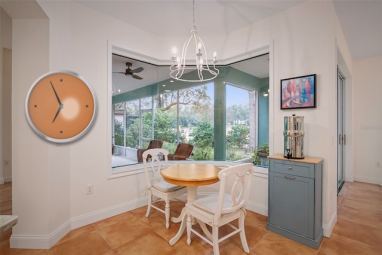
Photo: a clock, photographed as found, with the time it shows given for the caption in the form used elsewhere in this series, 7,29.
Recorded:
6,56
